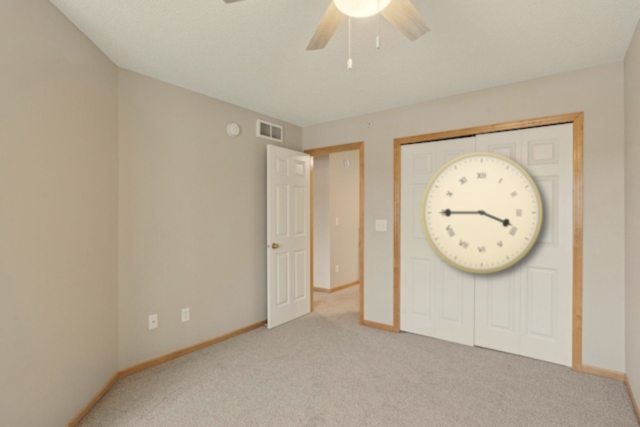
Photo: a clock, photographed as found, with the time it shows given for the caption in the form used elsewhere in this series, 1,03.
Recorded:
3,45
